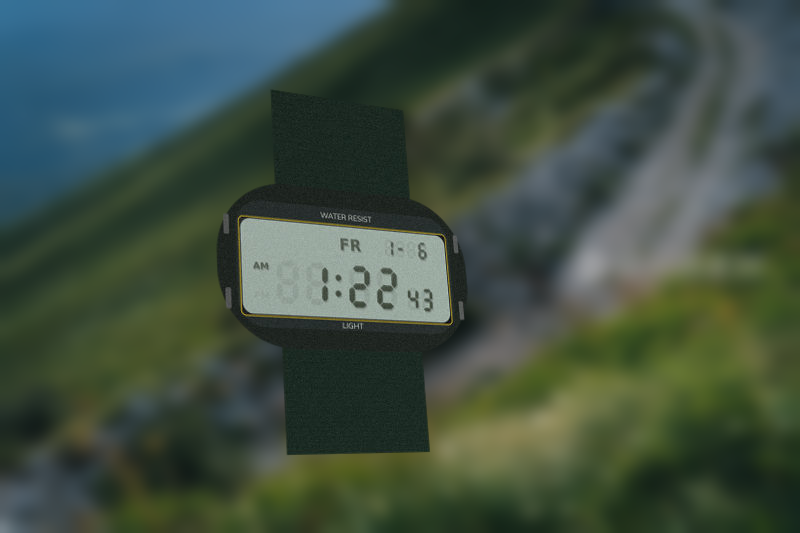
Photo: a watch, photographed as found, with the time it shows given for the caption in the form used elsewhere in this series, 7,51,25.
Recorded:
1,22,43
